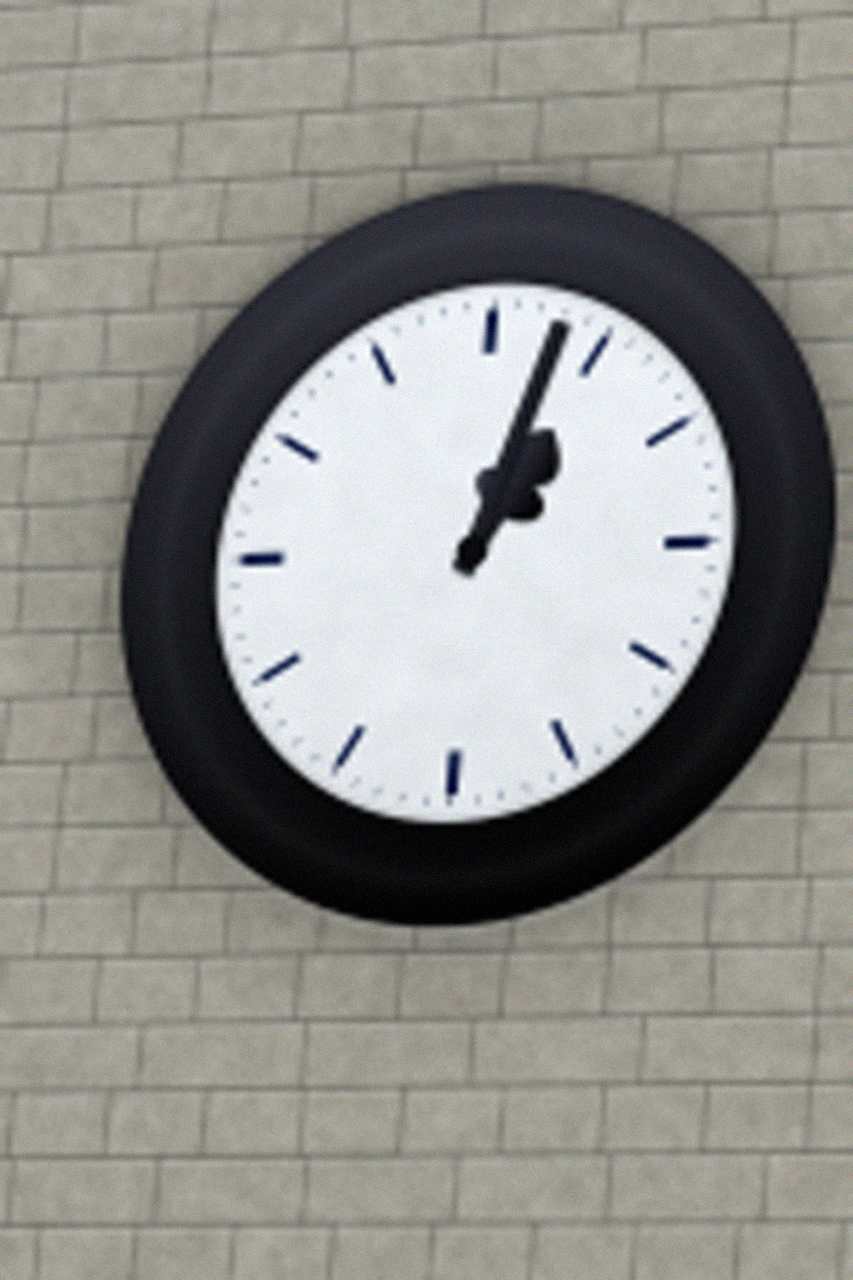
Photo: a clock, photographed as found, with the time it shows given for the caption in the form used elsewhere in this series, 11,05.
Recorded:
1,03
